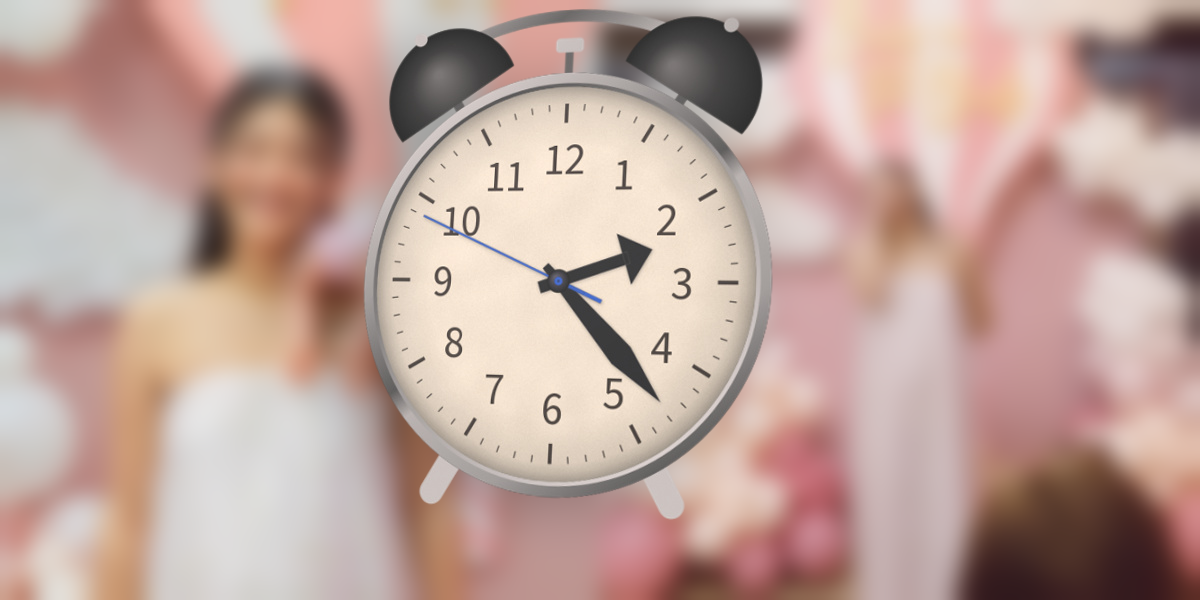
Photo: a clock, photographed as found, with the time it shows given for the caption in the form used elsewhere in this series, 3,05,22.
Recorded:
2,22,49
